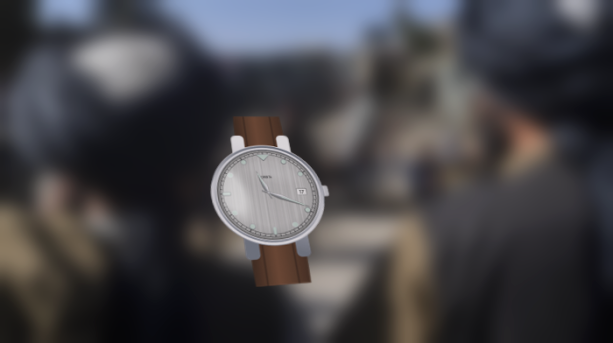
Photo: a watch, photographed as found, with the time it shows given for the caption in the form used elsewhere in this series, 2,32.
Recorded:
11,19
